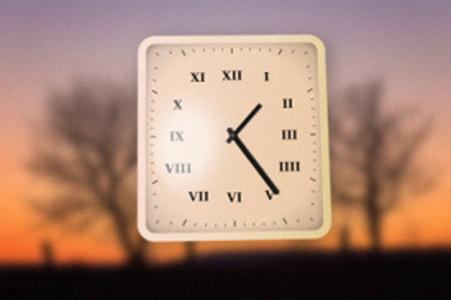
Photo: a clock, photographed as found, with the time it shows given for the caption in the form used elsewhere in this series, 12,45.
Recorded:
1,24
